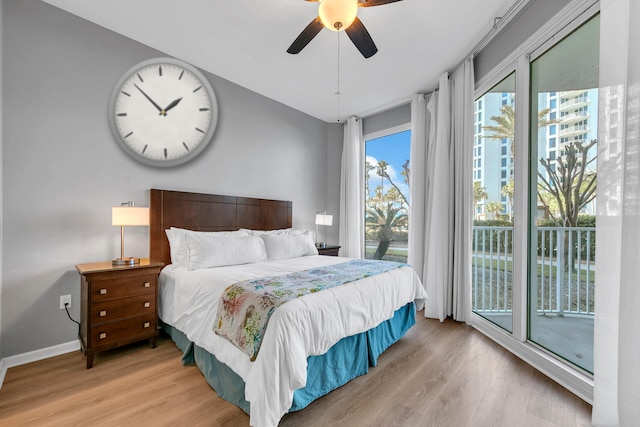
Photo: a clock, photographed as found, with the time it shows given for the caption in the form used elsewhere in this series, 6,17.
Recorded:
1,53
